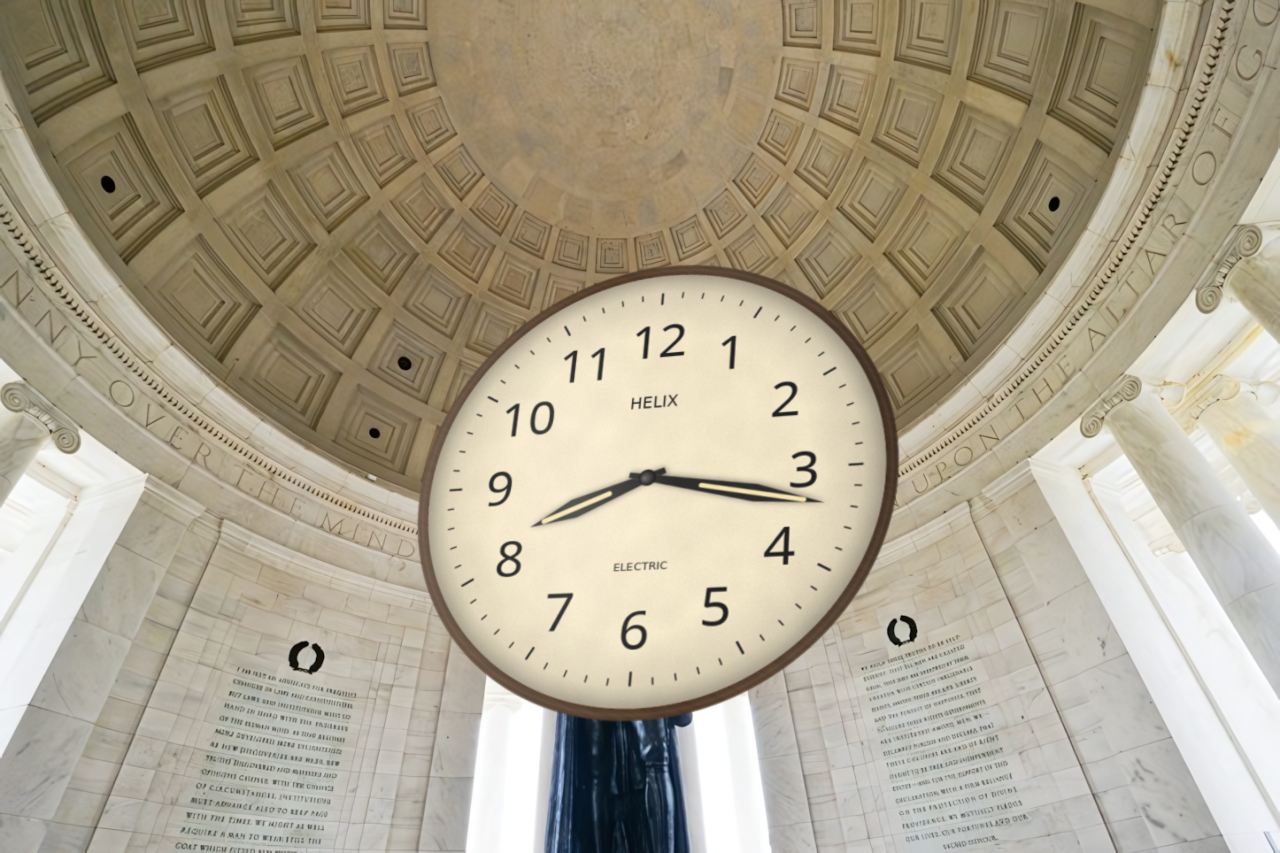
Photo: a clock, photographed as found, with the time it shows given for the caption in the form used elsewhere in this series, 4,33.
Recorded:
8,17
